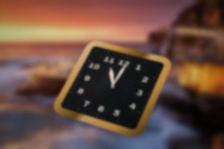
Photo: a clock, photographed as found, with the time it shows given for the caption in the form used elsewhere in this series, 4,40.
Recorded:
11,01
